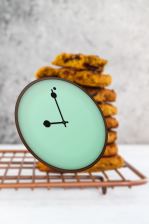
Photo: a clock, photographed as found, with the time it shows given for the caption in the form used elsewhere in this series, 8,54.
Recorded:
8,59
